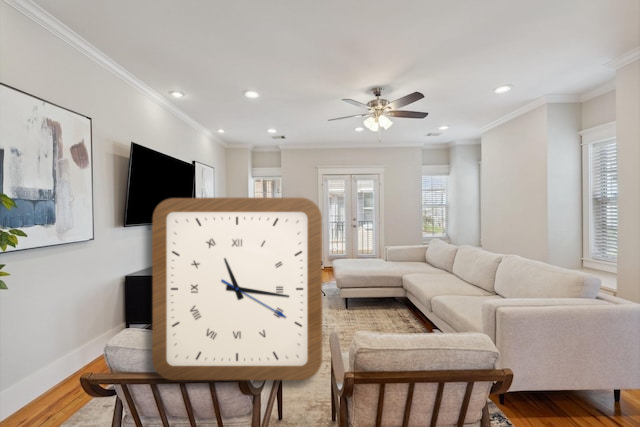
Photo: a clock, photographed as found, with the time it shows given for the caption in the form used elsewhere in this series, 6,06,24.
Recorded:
11,16,20
